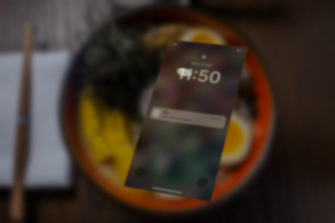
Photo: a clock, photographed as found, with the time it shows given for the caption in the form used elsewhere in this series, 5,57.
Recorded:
11,50
